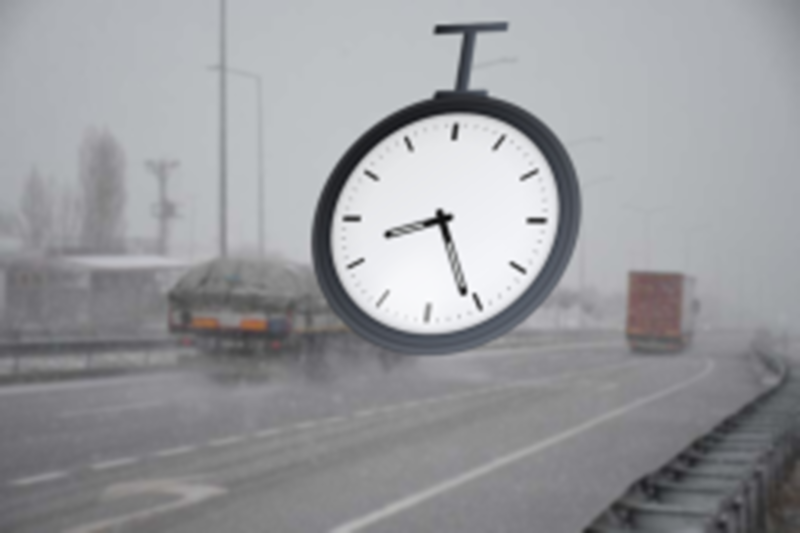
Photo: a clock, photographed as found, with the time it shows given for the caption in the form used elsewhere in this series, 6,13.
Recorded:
8,26
